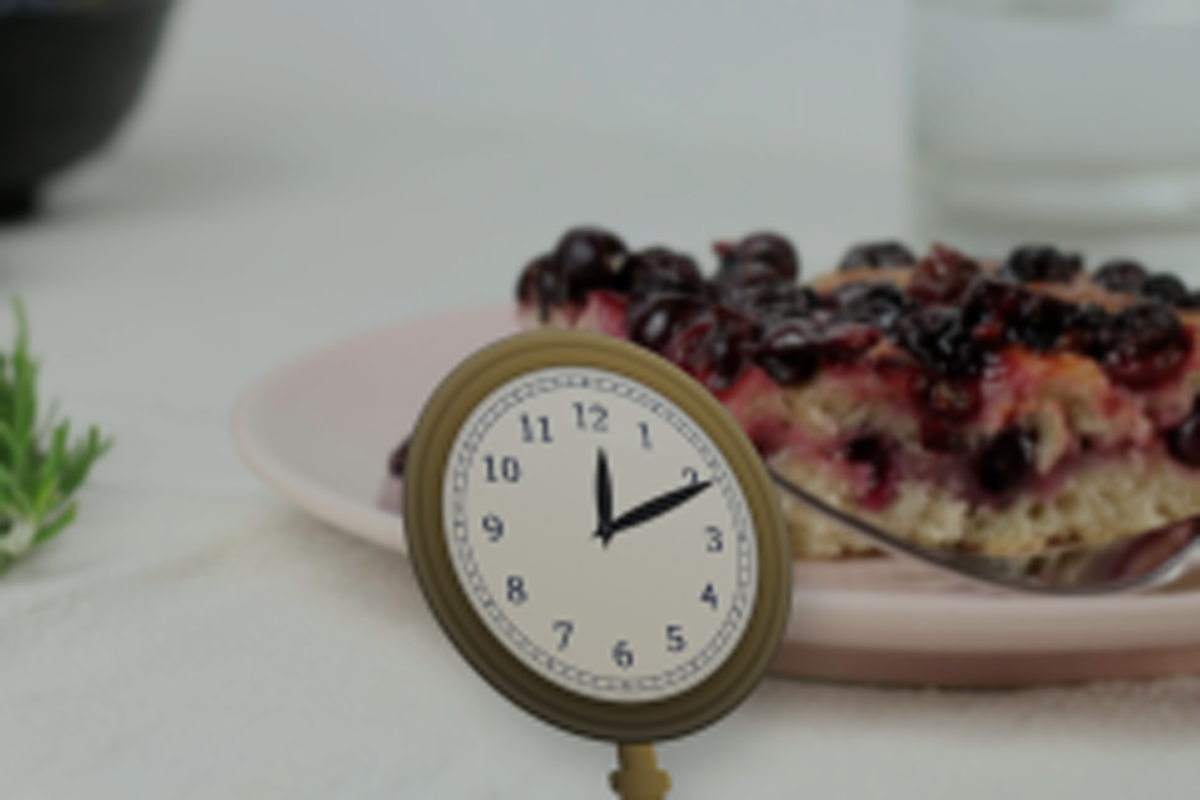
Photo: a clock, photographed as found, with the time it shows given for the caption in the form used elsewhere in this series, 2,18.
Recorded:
12,11
